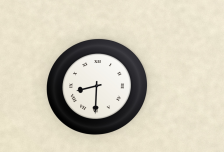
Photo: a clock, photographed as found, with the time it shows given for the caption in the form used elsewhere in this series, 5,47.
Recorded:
8,30
